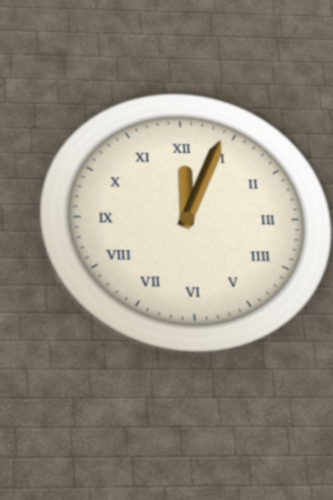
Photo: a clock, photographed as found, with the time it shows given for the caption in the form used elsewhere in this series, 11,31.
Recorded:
12,04
